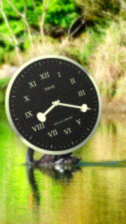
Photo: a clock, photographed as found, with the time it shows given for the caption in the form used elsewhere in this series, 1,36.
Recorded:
8,20
